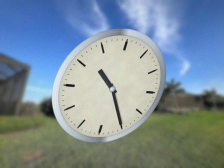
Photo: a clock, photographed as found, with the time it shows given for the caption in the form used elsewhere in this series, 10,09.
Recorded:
10,25
